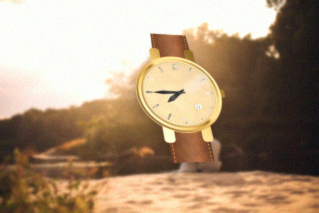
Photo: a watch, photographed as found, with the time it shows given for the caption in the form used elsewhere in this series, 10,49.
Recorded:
7,45
